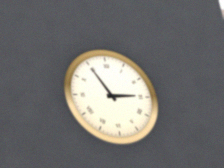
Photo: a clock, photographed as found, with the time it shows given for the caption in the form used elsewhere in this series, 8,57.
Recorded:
2,55
